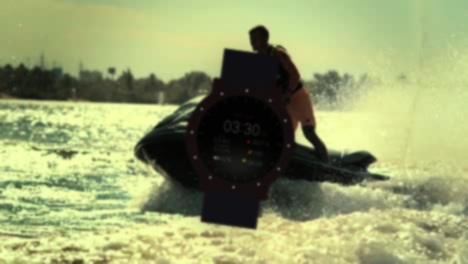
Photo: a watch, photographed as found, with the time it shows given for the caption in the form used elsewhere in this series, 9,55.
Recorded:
3,30
